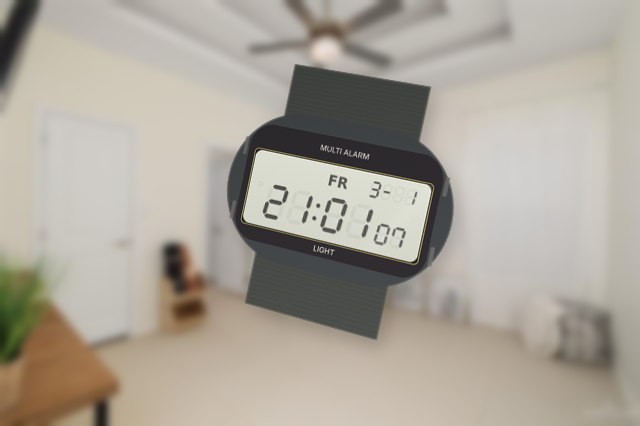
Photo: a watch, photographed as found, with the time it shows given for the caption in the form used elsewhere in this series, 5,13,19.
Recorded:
21,01,07
